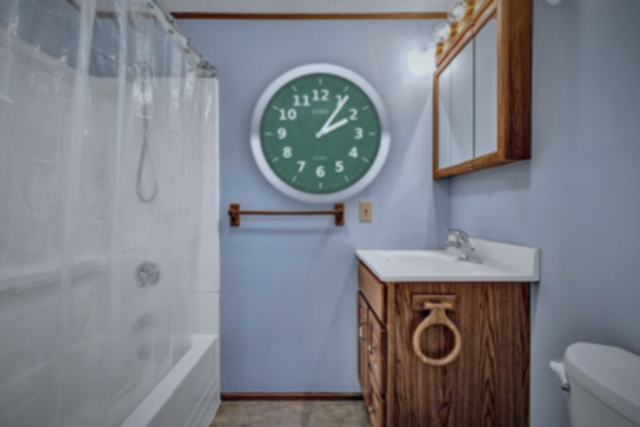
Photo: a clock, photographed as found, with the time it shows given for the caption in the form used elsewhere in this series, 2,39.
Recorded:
2,06
